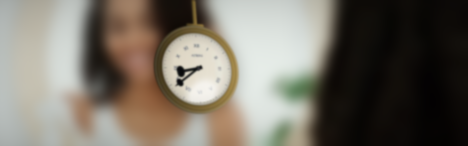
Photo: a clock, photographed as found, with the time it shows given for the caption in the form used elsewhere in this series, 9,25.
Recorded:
8,39
